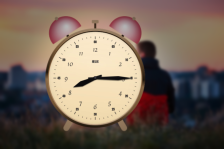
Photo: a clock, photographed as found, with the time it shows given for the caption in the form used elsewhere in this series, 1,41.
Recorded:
8,15
